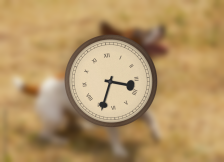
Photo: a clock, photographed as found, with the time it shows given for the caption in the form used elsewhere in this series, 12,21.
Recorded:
3,34
